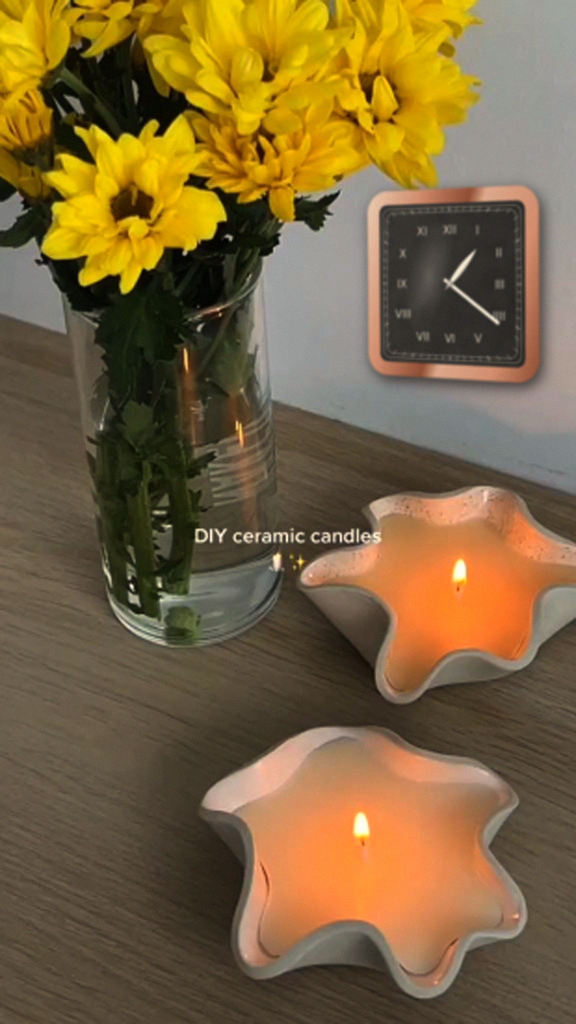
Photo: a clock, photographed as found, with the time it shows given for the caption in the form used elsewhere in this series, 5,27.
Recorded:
1,21
